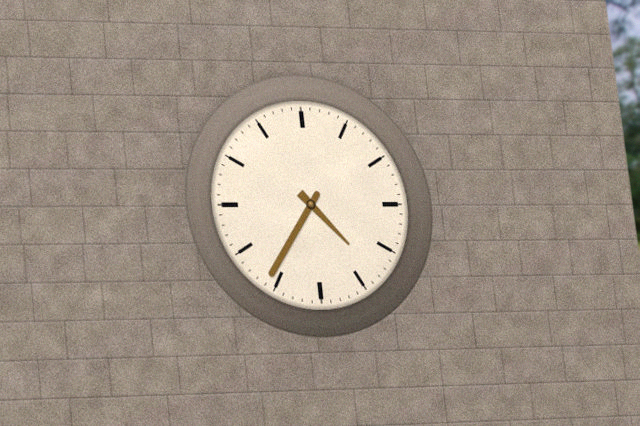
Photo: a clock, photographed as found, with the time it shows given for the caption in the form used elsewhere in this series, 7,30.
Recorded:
4,36
